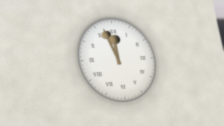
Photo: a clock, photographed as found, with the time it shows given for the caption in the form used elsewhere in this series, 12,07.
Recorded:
11,57
